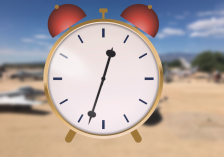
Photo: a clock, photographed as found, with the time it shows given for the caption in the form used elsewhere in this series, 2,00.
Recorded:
12,33
